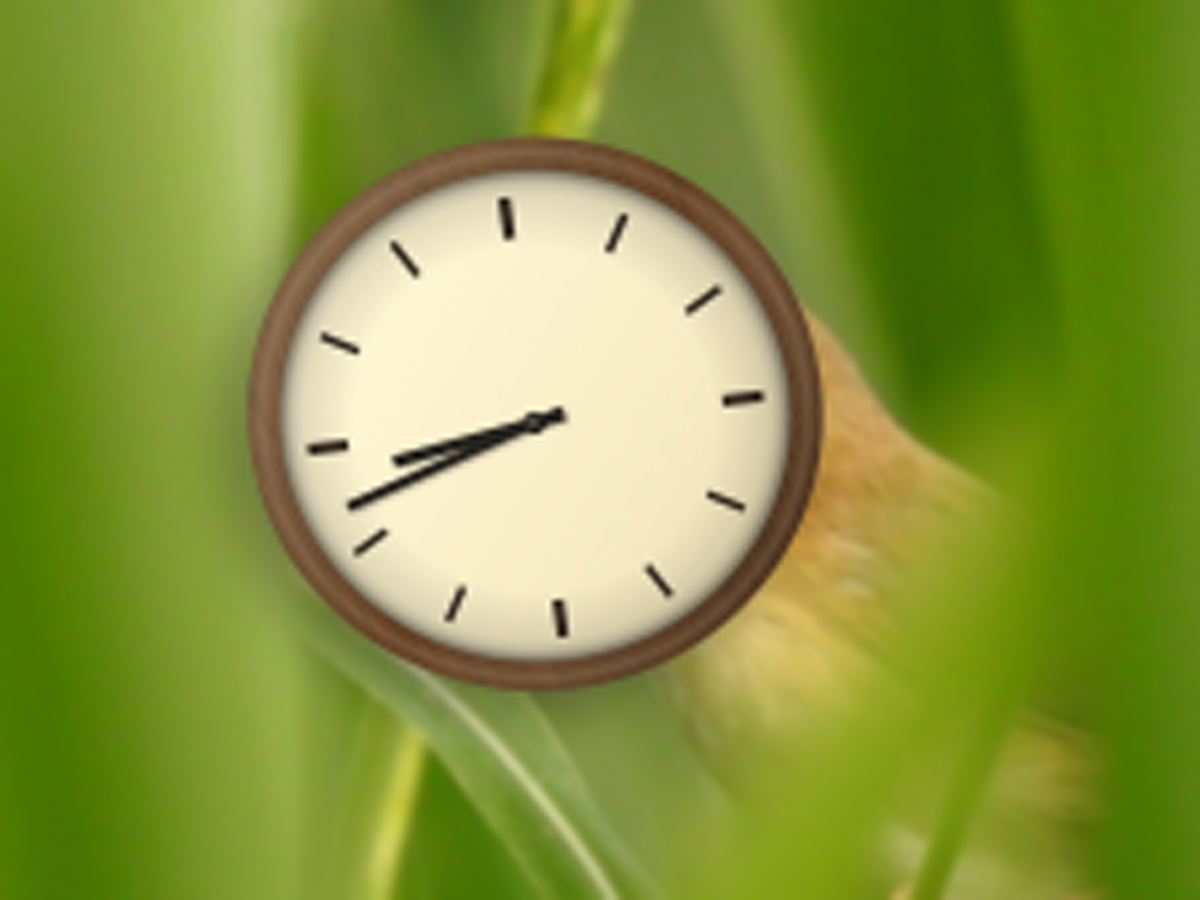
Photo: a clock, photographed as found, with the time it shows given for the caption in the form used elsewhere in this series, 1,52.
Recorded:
8,42
